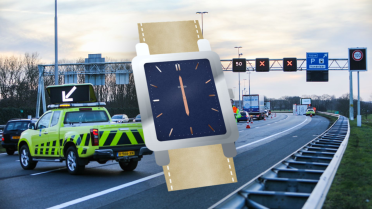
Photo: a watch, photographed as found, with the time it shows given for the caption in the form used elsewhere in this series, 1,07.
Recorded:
6,00
